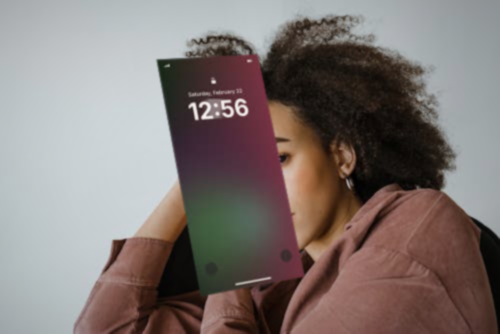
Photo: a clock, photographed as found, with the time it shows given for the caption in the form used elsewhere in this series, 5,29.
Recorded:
12,56
